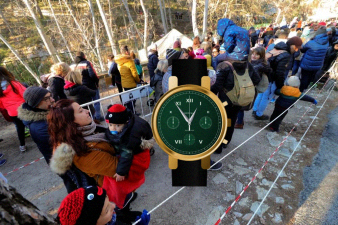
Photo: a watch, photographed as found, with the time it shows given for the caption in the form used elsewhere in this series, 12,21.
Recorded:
12,54
